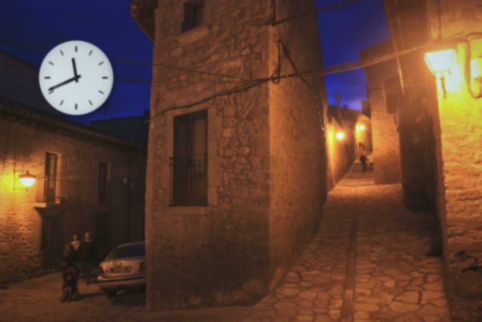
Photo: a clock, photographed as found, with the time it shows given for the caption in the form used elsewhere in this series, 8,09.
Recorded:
11,41
